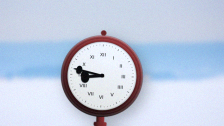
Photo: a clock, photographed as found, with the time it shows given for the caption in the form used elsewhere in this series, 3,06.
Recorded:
8,47
